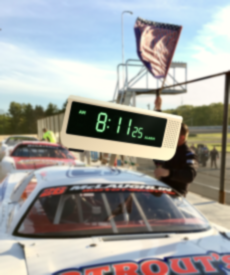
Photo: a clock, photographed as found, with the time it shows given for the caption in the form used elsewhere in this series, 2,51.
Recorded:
8,11
